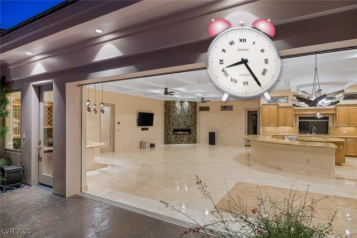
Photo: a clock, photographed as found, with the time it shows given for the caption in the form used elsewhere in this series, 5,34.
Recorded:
8,25
